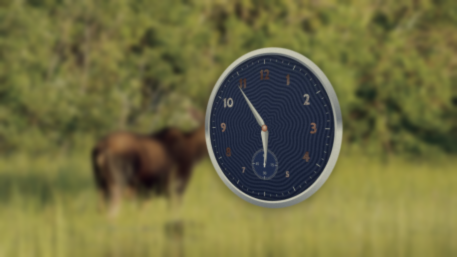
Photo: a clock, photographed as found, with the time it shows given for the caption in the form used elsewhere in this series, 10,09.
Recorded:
5,54
